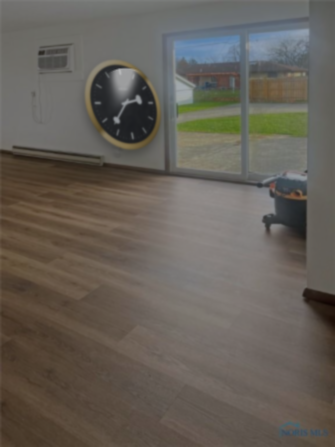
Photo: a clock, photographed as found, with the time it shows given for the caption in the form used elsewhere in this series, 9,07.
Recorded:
2,37
